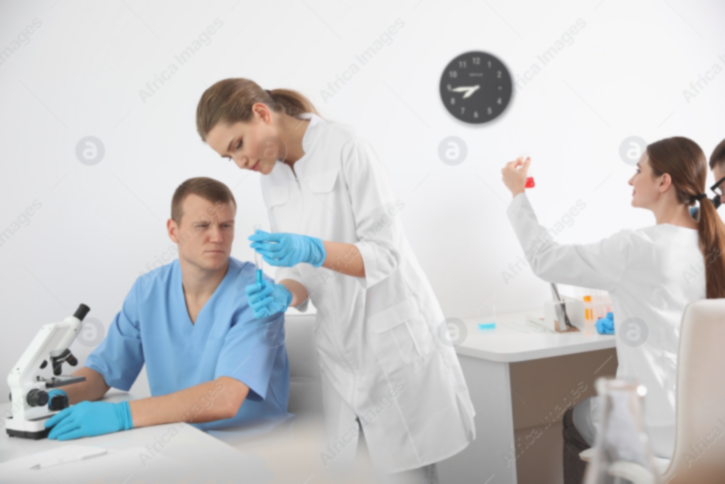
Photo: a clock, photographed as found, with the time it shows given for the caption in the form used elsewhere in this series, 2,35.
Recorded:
7,44
